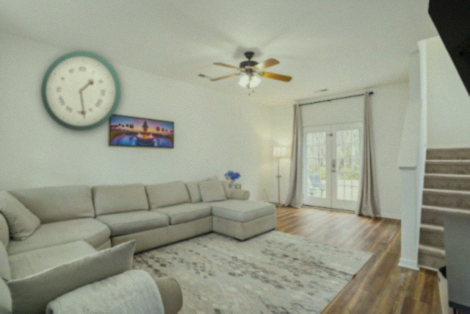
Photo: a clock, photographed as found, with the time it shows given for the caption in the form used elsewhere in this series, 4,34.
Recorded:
1,28
